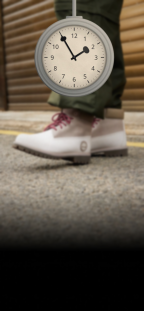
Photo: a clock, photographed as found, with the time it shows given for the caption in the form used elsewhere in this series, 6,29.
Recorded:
1,55
